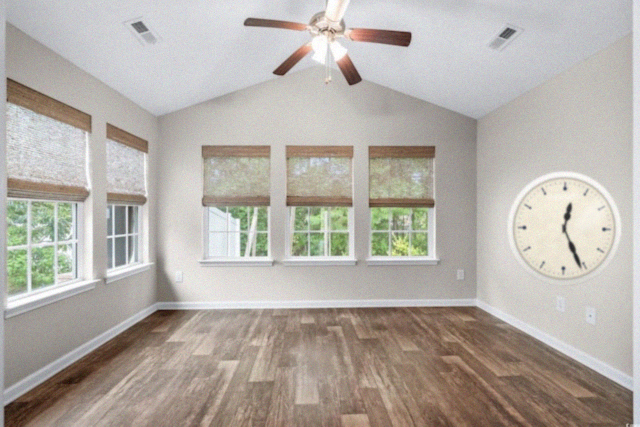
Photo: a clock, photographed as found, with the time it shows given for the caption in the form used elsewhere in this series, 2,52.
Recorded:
12,26
